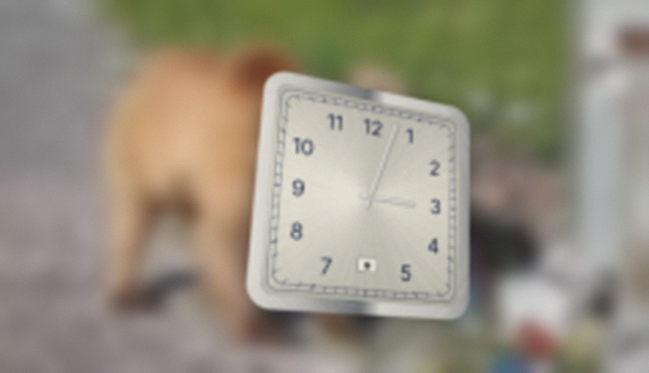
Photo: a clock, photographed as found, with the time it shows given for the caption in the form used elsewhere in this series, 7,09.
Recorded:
3,03
